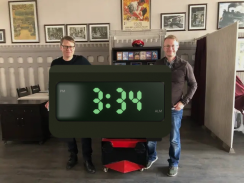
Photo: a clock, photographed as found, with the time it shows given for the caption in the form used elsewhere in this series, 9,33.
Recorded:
3,34
